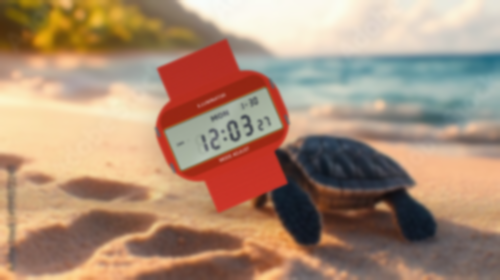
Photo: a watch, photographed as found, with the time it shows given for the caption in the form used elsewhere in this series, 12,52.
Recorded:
12,03
